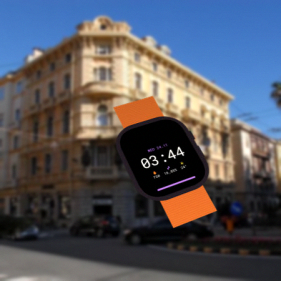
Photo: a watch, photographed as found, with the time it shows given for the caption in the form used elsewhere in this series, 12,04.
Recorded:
3,44
